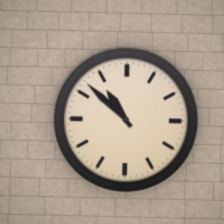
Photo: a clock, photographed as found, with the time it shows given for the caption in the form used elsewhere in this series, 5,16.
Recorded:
10,52
